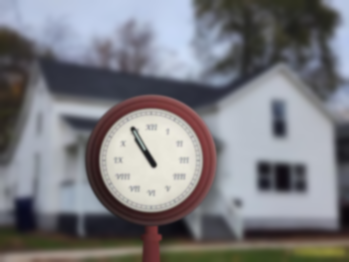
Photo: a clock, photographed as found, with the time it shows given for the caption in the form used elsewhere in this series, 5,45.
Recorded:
10,55
